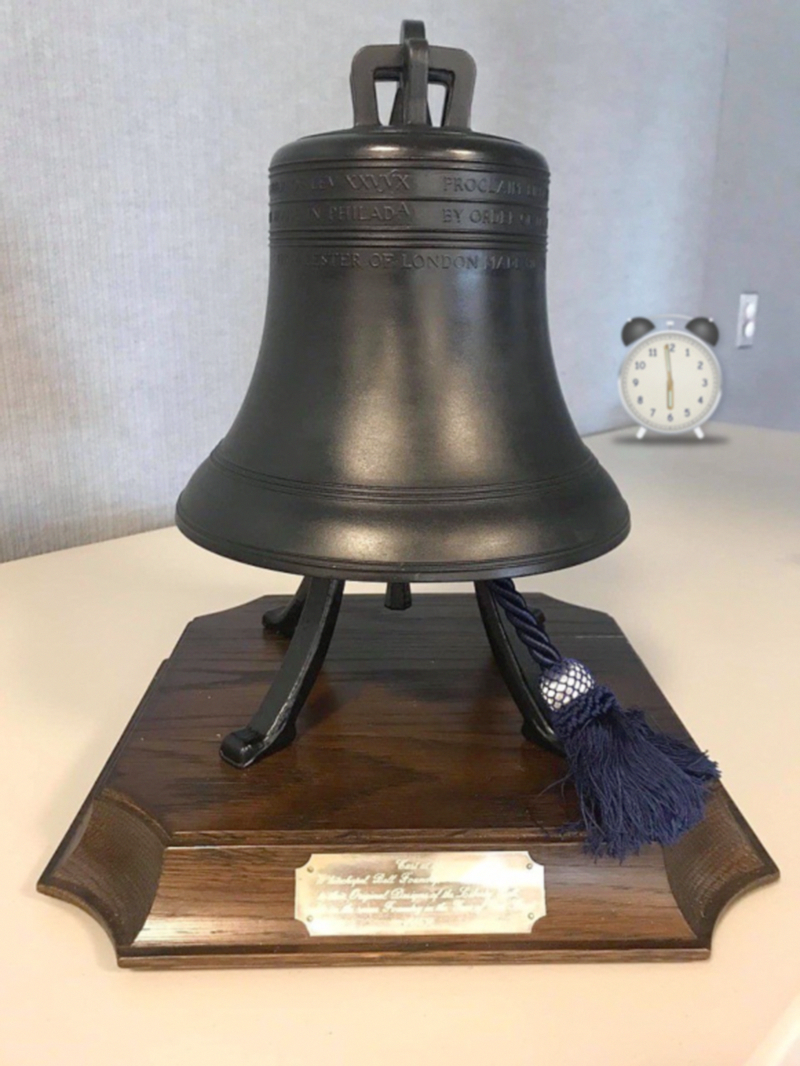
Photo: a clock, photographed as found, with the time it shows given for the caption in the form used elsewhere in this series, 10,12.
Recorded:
5,59
